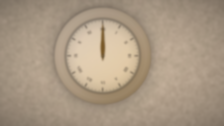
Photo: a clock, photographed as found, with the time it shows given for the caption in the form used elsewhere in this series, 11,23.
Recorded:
12,00
